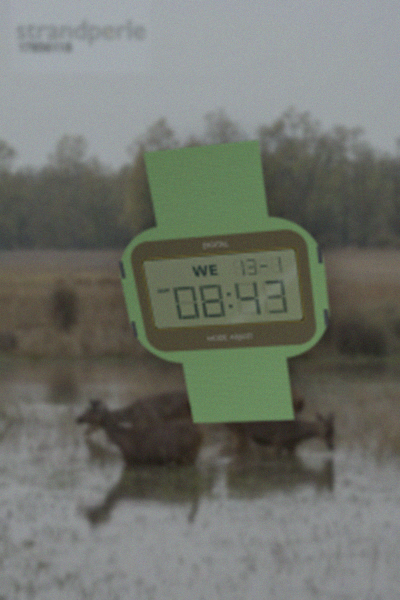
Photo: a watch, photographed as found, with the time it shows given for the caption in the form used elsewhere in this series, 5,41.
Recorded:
8,43
